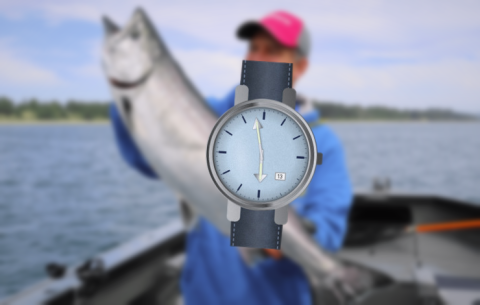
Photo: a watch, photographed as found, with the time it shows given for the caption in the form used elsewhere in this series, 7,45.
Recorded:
5,58
